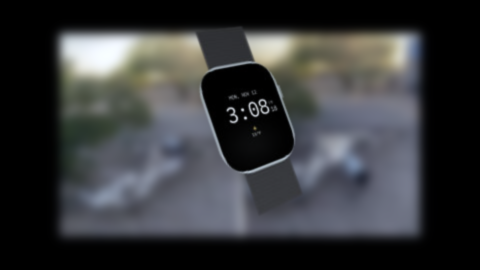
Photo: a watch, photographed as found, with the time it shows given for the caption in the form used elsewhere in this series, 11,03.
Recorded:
3,08
